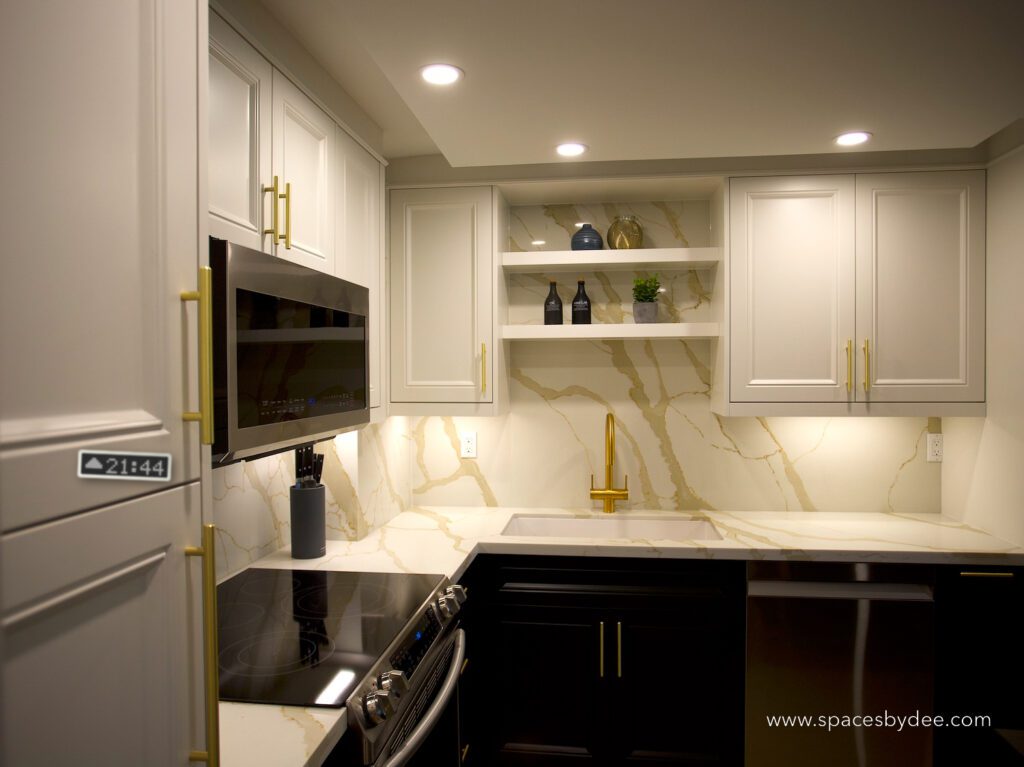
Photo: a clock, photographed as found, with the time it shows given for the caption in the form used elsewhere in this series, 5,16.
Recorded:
21,44
